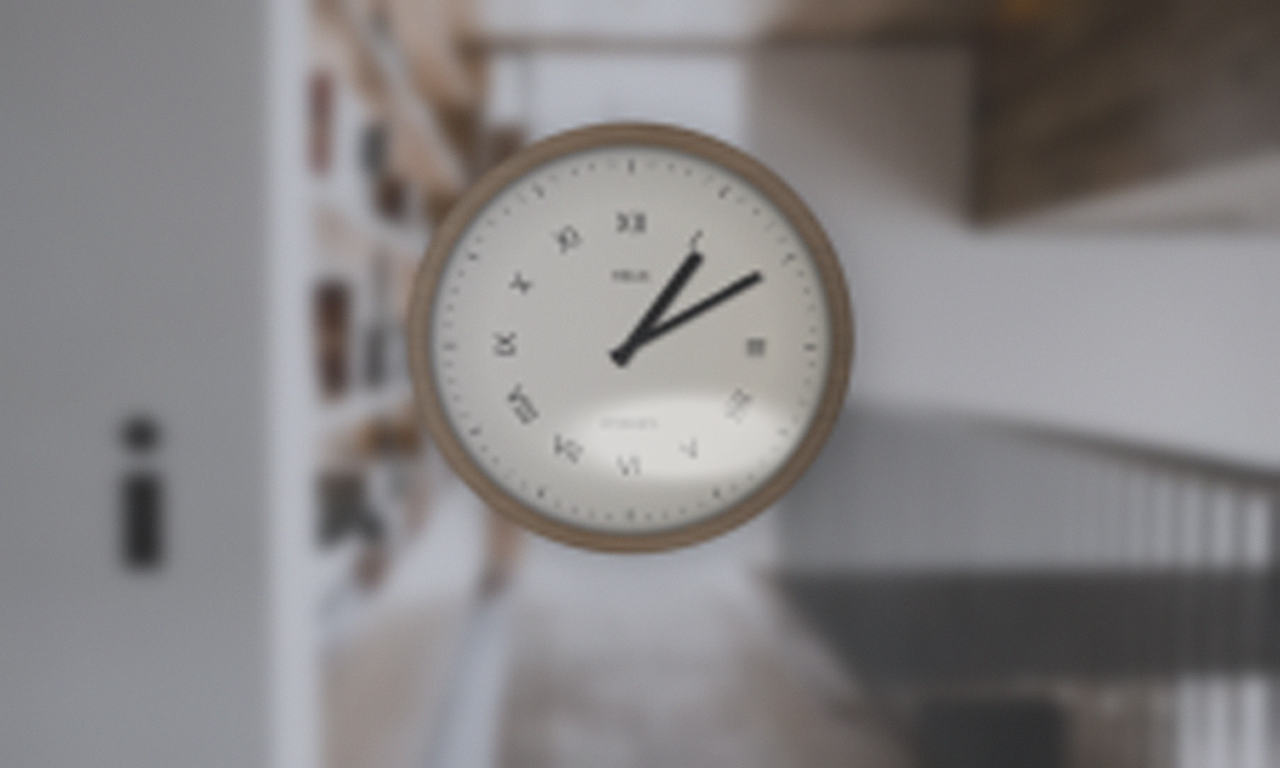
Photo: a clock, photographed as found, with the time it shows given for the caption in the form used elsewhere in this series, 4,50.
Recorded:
1,10
